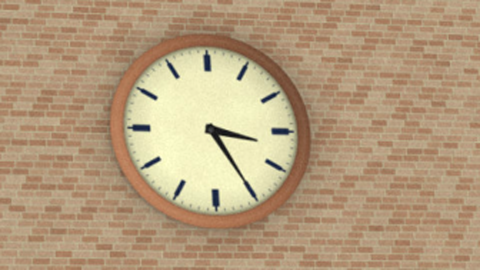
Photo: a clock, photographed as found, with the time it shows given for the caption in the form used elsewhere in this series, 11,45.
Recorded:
3,25
